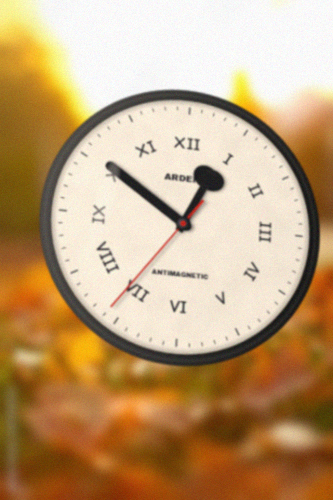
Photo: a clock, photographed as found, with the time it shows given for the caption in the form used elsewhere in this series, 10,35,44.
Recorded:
12,50,36
